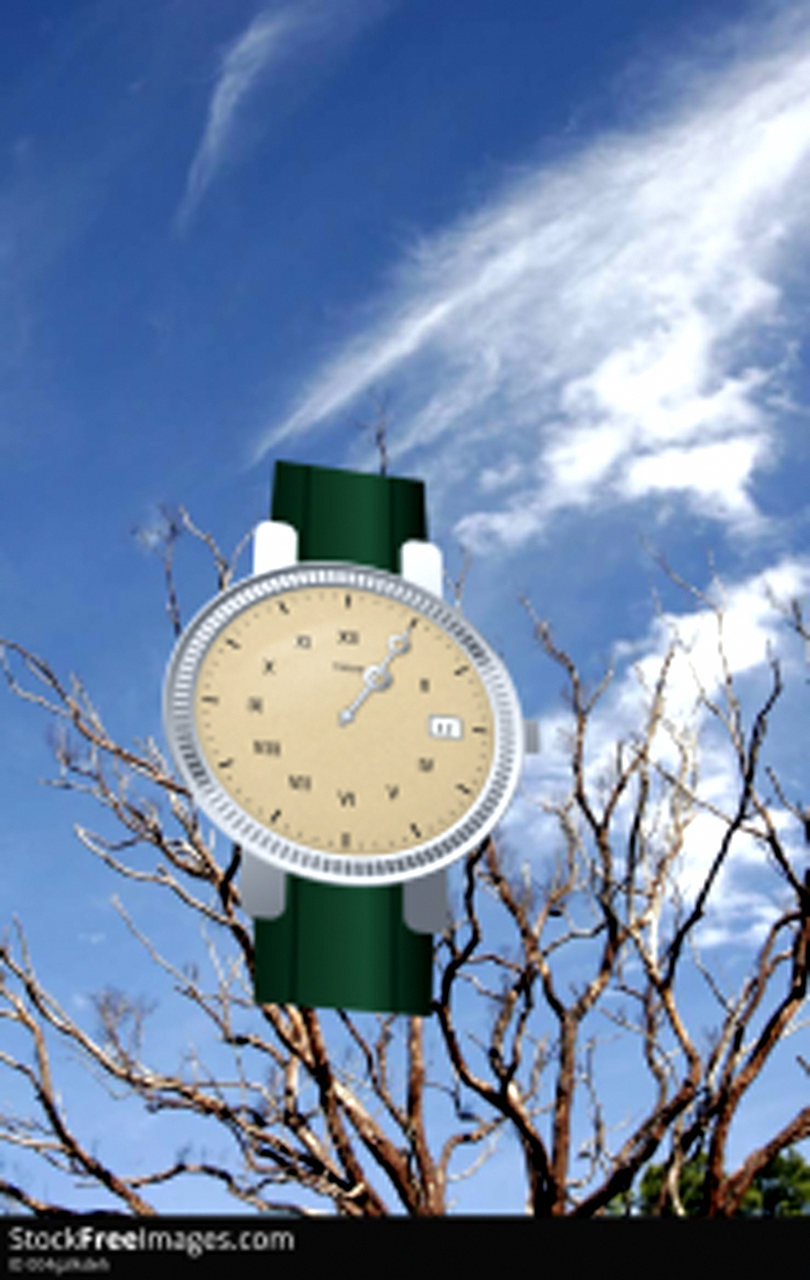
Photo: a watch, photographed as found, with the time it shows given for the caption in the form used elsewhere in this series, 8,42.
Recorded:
1,05
